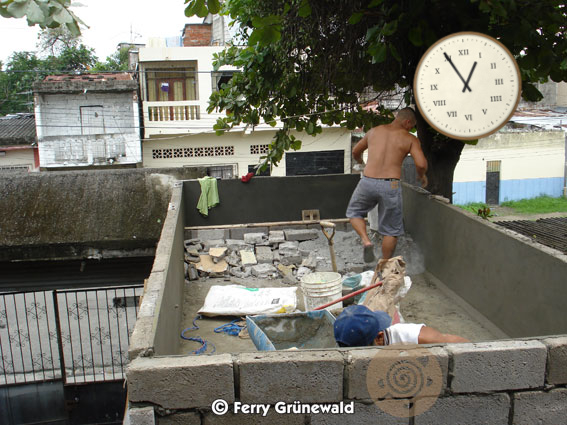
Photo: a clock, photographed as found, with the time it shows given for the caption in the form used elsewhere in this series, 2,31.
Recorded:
12,55
